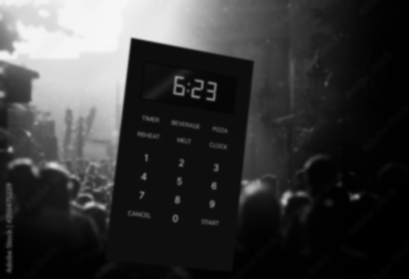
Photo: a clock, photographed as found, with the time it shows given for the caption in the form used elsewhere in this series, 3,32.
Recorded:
6,23
